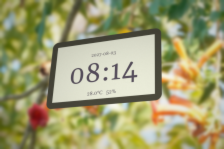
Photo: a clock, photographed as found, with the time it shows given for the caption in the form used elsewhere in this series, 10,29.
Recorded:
8,14
